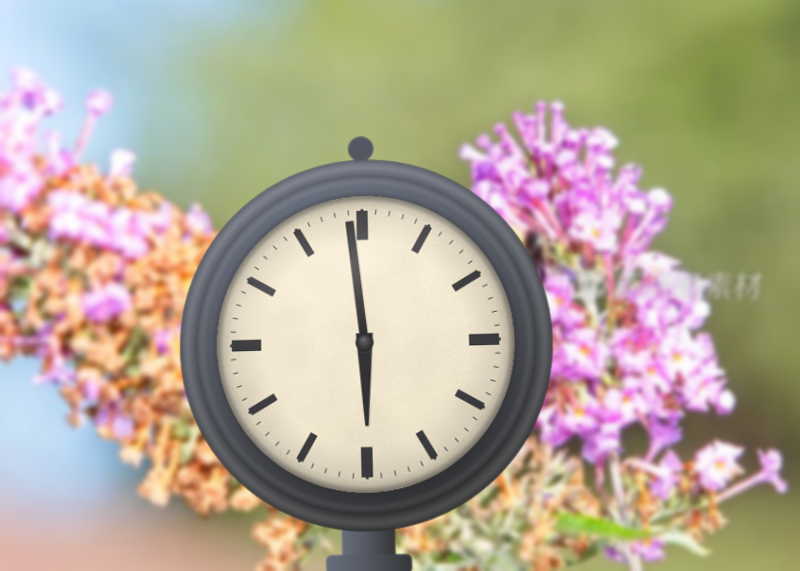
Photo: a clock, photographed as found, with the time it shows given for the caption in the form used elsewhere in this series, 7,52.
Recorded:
5,59
